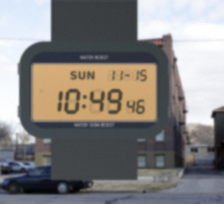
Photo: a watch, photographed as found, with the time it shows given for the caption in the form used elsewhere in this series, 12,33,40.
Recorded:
10,49,46
